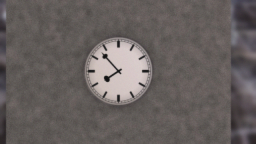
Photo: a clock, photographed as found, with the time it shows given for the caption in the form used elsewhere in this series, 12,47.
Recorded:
7,53
